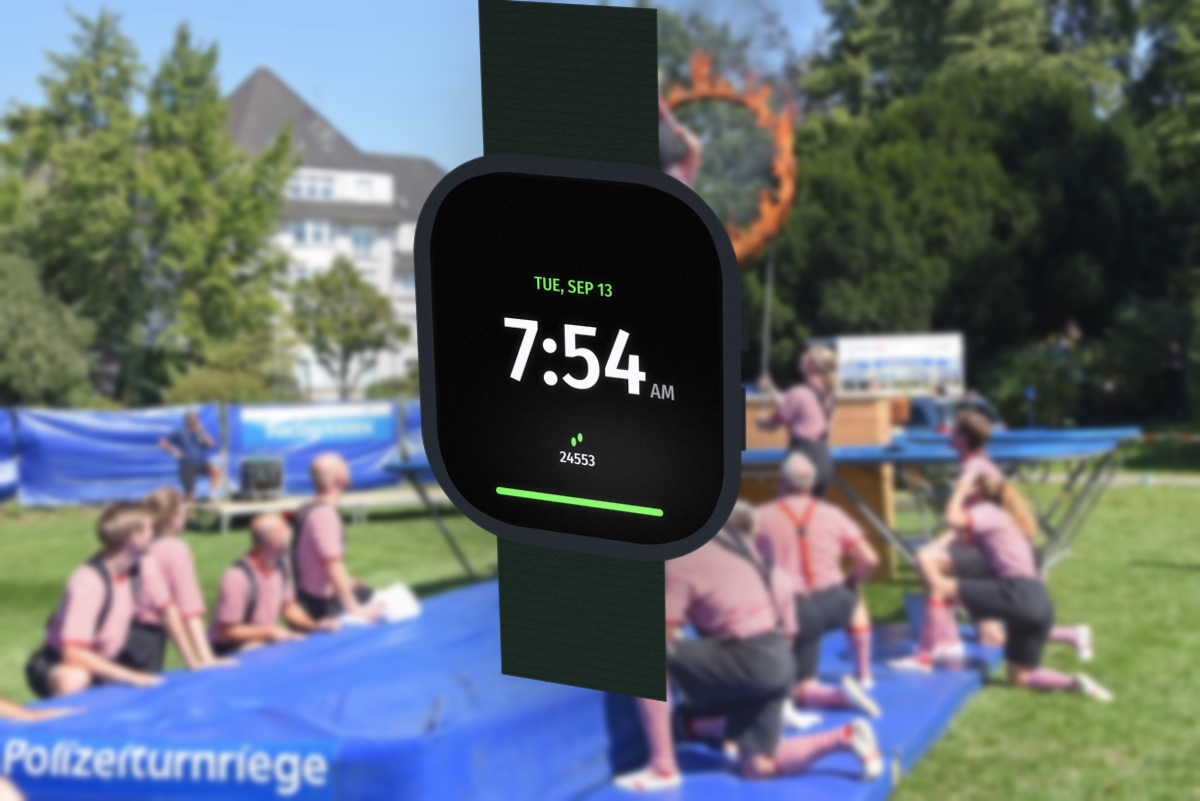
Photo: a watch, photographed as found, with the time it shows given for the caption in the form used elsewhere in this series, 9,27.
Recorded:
7,54
